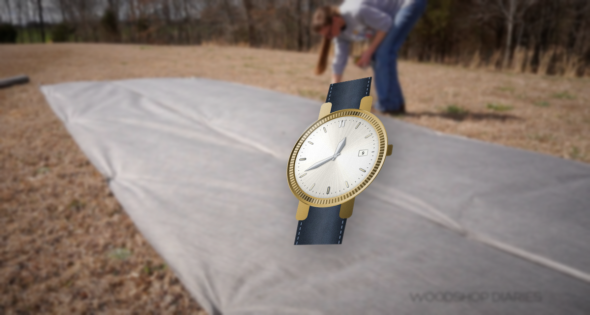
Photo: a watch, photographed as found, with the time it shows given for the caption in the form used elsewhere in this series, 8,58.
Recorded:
12,41
